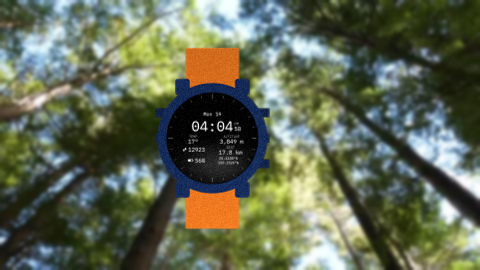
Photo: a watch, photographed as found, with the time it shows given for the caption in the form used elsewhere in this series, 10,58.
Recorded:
4,04
